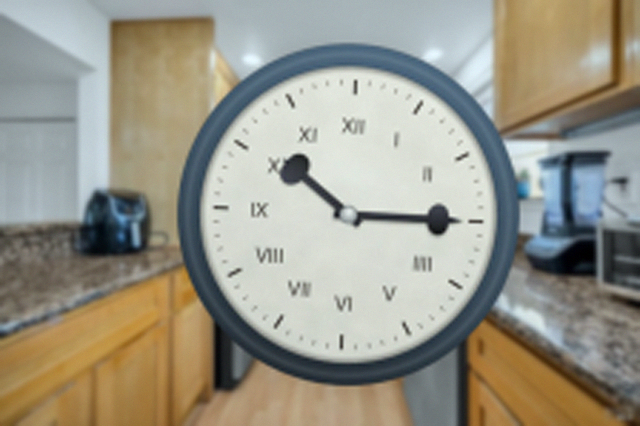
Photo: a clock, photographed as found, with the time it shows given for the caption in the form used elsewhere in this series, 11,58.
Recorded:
10,15
